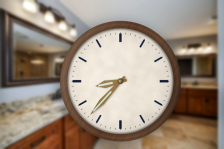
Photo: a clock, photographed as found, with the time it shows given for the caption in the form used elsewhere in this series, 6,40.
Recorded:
8,37
